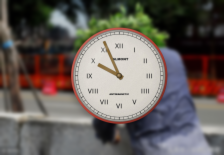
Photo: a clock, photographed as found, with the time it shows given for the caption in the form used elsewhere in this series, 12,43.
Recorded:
9,56
